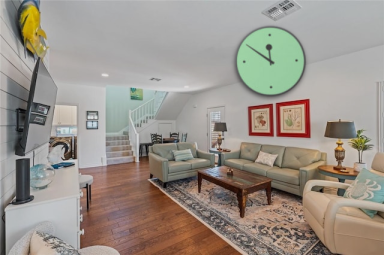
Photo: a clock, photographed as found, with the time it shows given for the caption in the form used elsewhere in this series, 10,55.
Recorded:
11,51
